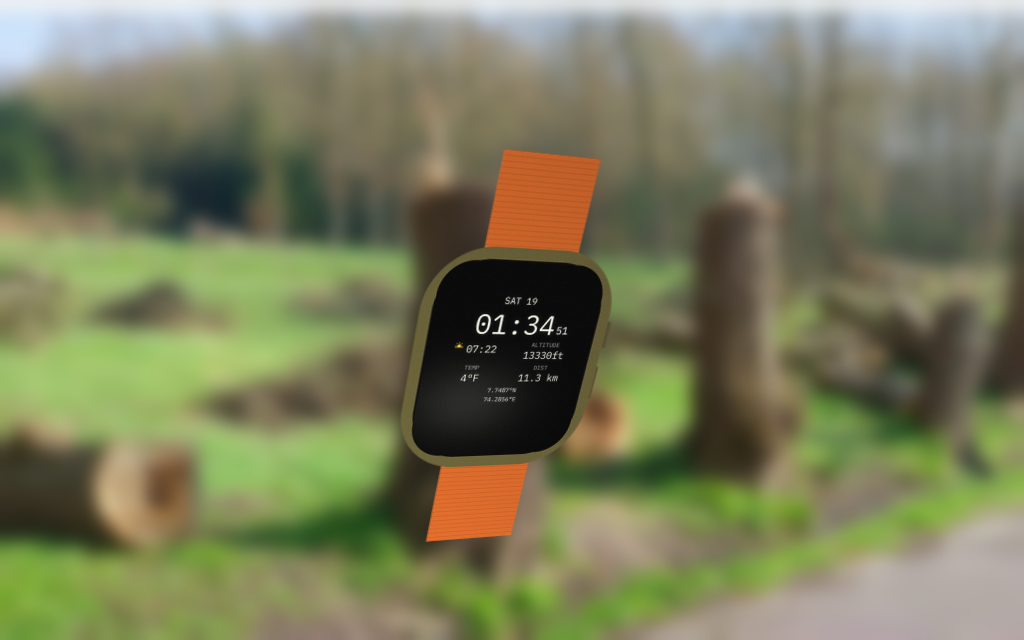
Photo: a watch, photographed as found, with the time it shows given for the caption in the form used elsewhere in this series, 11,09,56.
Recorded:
1,34,51
